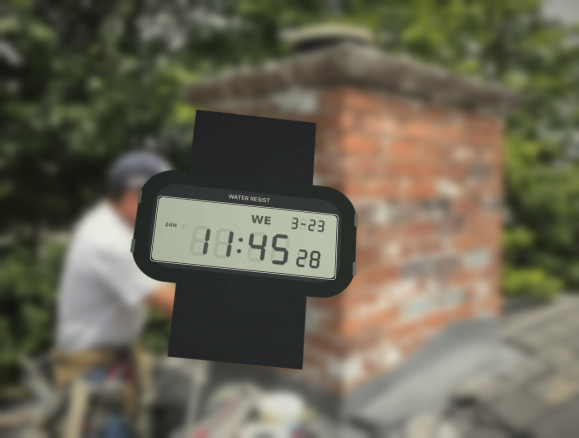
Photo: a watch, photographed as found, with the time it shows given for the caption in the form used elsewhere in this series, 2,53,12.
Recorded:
11,45,28
